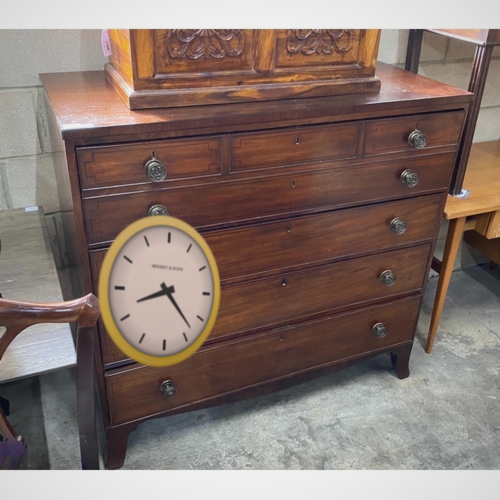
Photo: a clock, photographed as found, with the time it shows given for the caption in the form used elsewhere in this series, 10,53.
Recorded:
8,23
